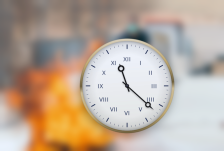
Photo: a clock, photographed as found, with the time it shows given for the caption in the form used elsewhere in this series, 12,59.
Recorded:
11,22
